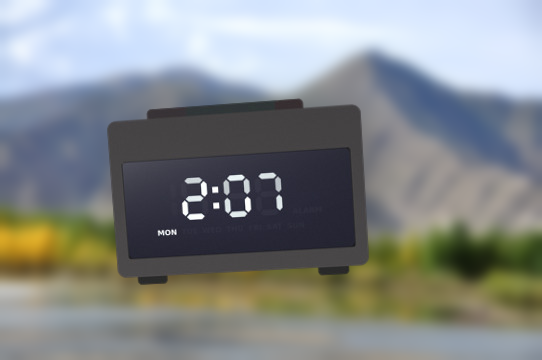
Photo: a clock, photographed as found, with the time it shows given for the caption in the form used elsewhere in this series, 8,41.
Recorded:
2,07
